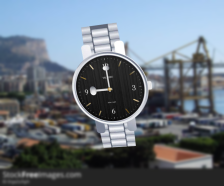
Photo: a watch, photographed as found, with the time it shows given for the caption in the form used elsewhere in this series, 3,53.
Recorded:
9,00
